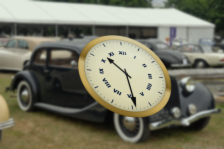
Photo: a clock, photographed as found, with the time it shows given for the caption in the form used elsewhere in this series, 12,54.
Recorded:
10,29
